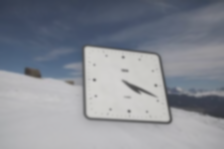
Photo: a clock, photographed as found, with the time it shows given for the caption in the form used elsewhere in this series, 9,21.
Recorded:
4,19
